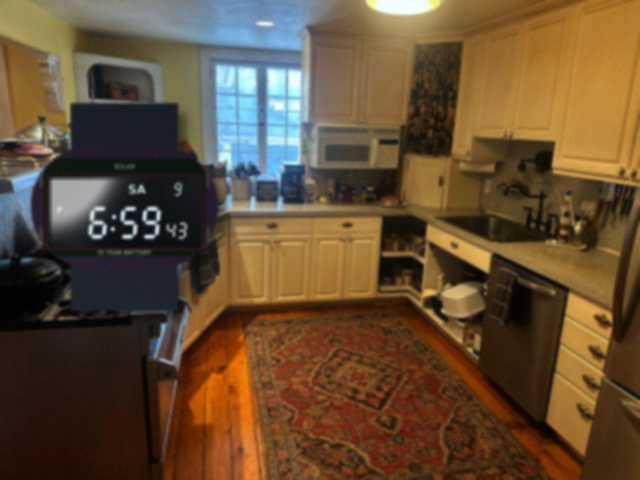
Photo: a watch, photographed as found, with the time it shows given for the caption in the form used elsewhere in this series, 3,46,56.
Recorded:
6,59,43
